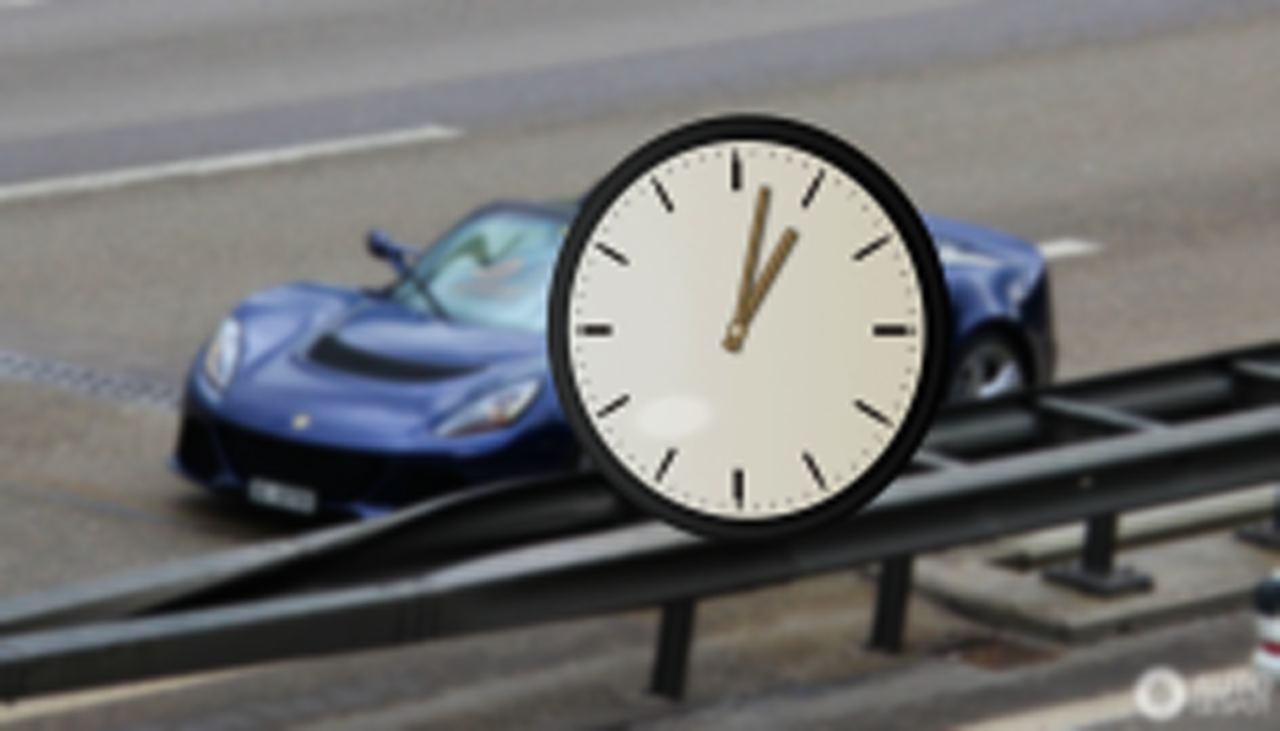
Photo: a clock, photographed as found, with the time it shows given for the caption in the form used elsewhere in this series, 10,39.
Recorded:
1,02
